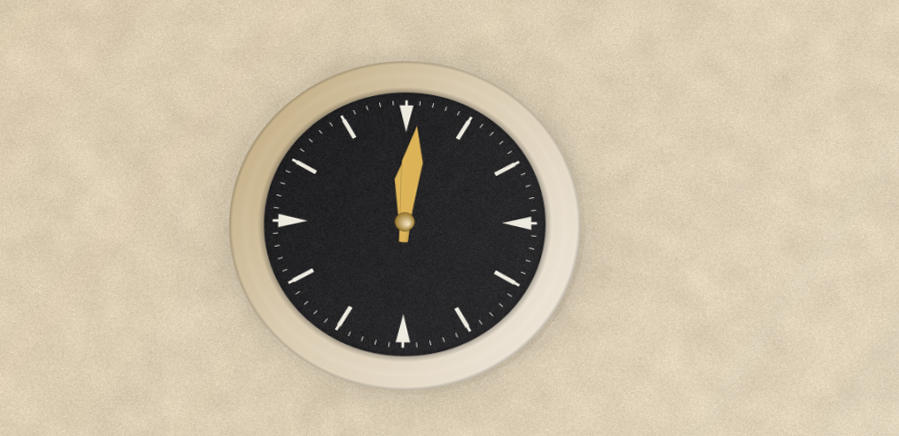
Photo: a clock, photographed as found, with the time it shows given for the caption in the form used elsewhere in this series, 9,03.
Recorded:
12,01
